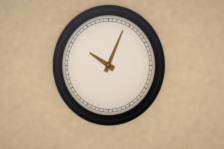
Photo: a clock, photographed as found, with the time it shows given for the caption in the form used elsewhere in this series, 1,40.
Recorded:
10,04
